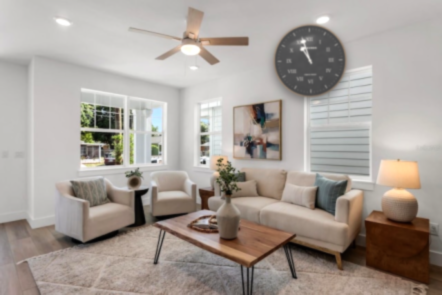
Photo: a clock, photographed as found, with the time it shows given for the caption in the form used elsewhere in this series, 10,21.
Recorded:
10,57
